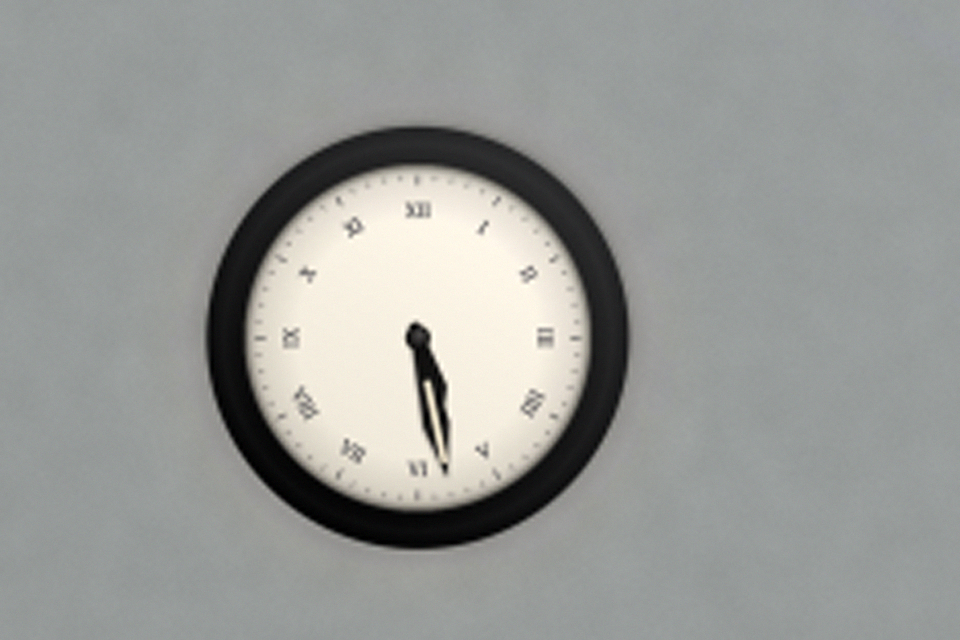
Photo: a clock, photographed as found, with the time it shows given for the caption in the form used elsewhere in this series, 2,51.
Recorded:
5,28
